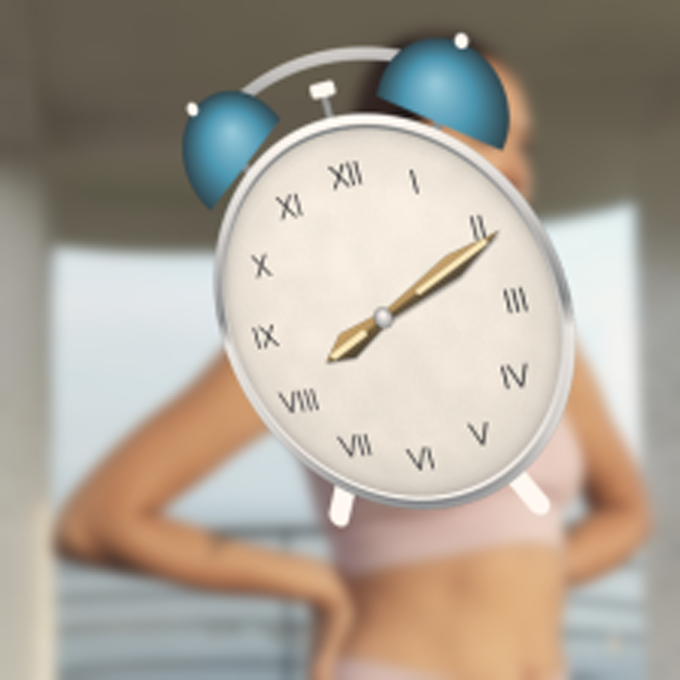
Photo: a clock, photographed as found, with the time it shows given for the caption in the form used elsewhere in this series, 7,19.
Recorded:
8,11
